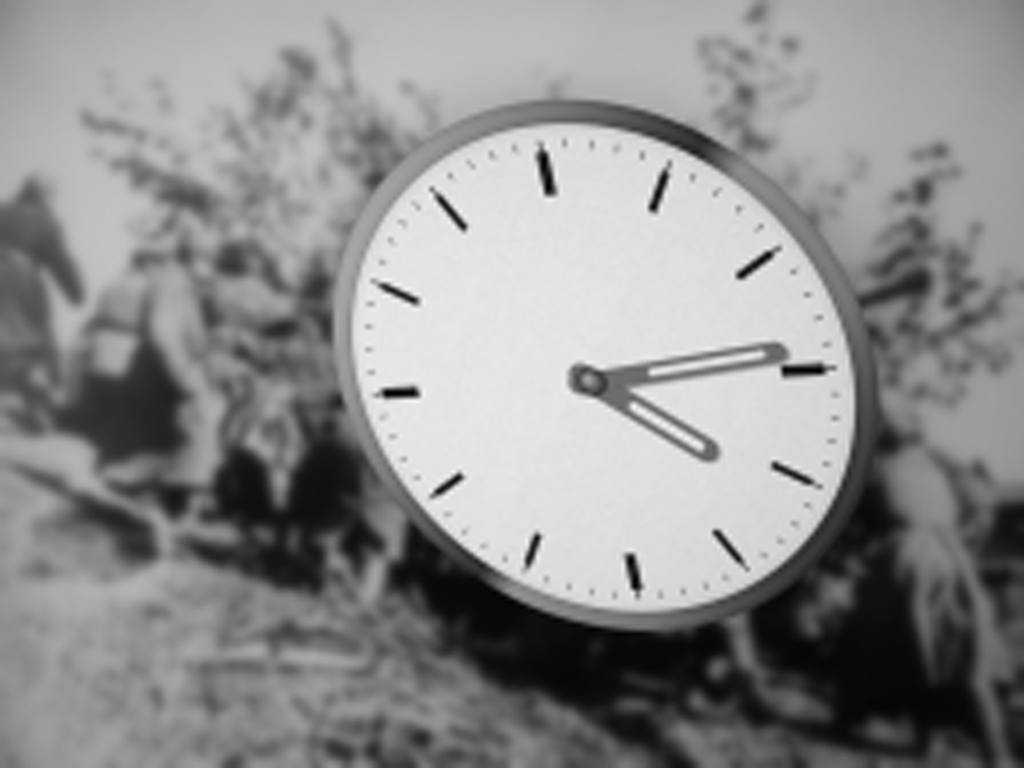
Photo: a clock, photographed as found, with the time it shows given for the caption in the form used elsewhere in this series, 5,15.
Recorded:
4,14
